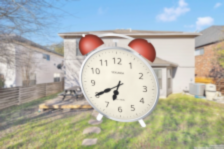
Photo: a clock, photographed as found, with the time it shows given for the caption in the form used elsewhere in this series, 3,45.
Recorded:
6,40
